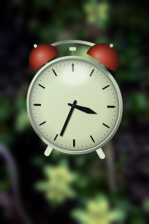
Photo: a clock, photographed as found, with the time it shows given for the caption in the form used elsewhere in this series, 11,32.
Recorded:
3,34
